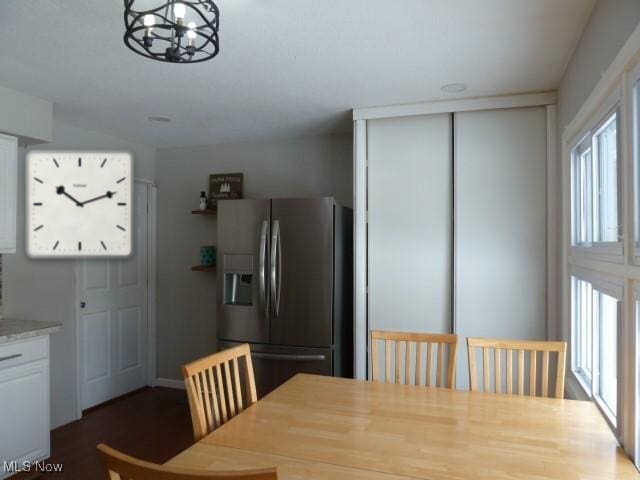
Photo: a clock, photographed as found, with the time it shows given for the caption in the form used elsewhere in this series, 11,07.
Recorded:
10,12
